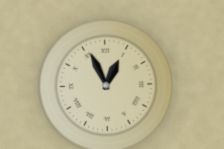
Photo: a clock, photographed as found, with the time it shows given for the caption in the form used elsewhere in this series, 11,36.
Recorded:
12,56
